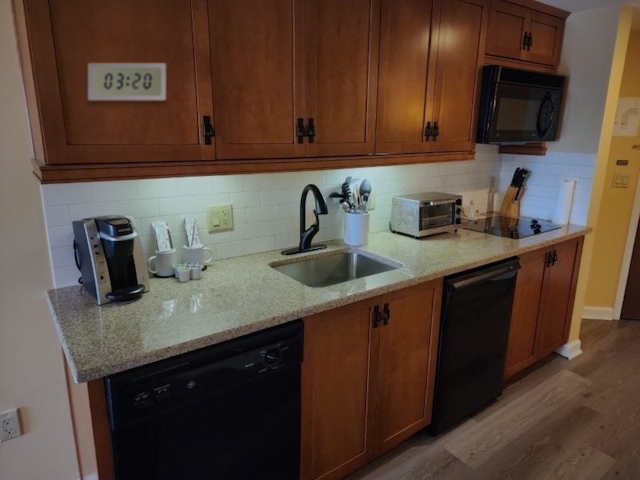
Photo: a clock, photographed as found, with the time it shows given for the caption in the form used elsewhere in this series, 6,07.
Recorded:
3,20
